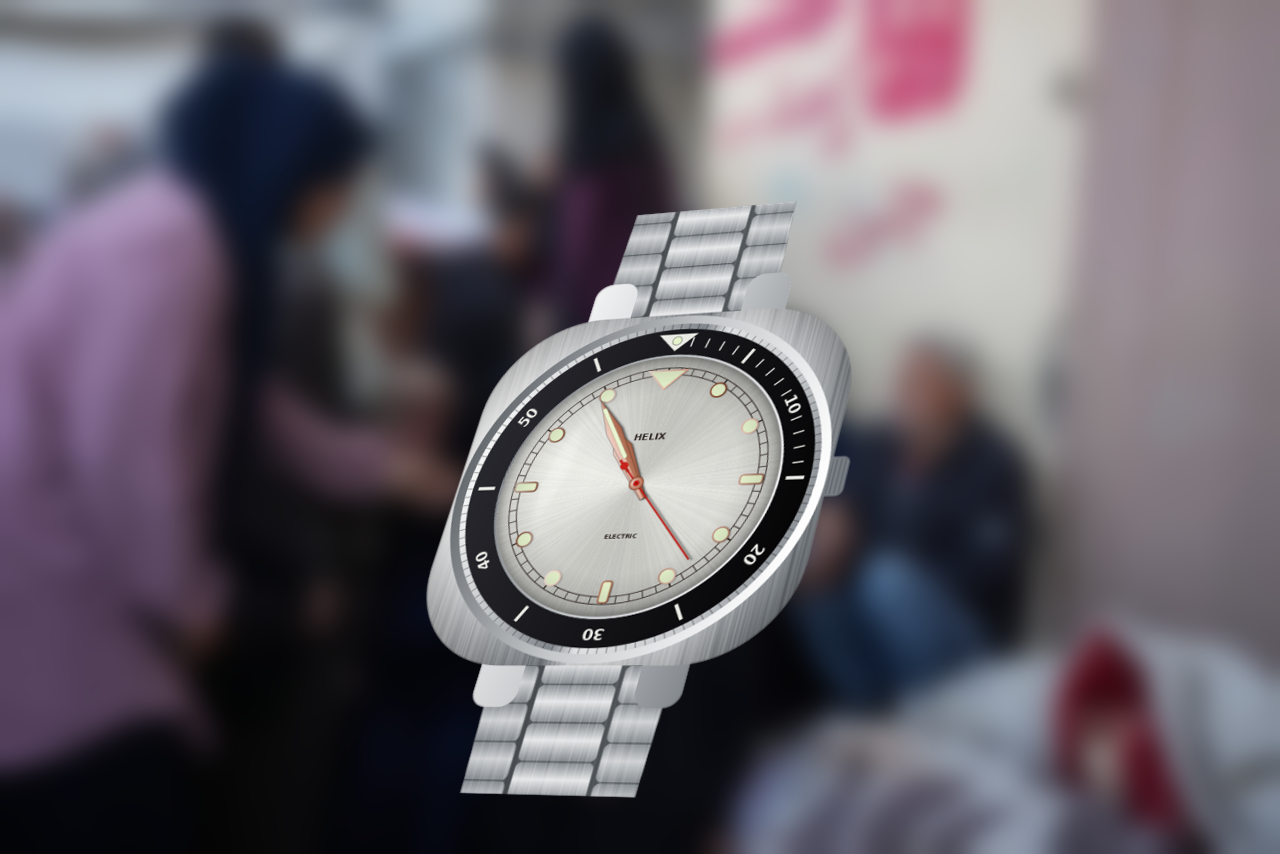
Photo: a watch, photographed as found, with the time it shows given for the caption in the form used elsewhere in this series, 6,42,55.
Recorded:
10,54,23
